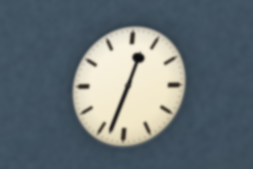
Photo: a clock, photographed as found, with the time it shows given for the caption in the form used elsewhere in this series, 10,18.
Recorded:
12,33
